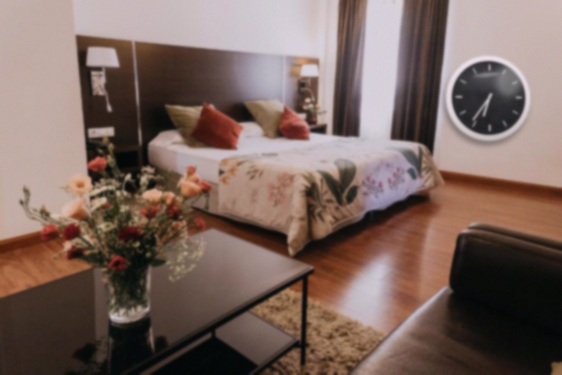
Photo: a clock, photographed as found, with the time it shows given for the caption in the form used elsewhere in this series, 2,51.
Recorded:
6,36
